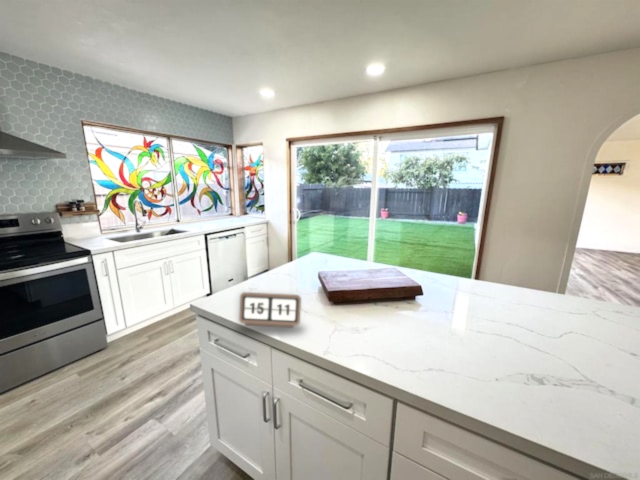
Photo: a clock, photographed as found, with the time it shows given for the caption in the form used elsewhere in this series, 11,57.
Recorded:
15,11
